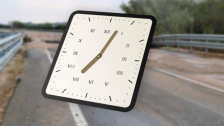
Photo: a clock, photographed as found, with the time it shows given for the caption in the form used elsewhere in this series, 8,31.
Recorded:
7,03
